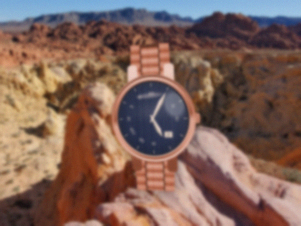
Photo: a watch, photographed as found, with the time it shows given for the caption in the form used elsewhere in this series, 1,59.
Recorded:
5,05
